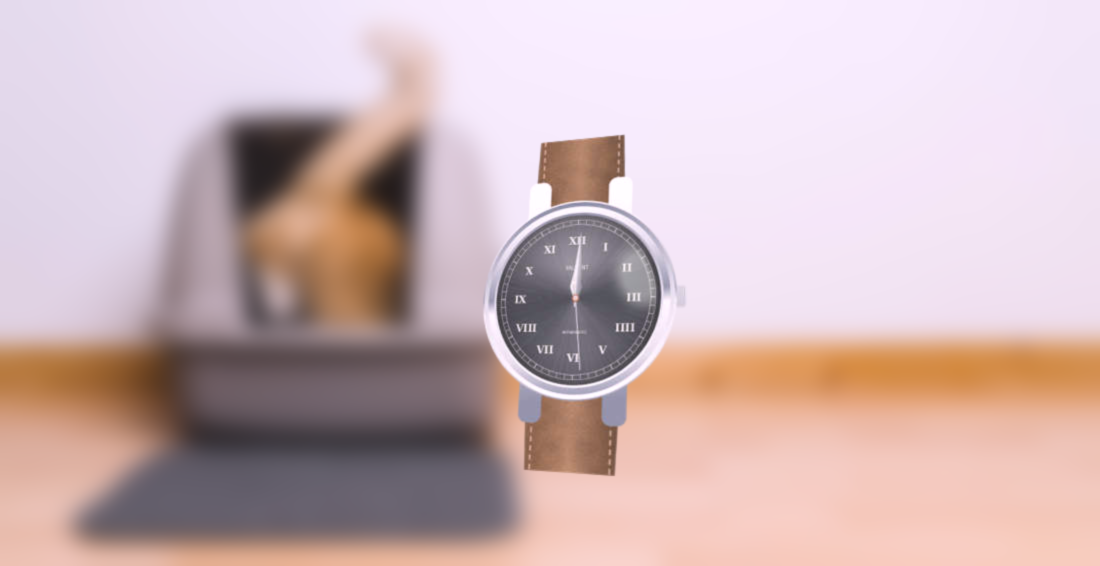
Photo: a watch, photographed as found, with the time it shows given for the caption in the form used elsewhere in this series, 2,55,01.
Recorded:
12,00,29
